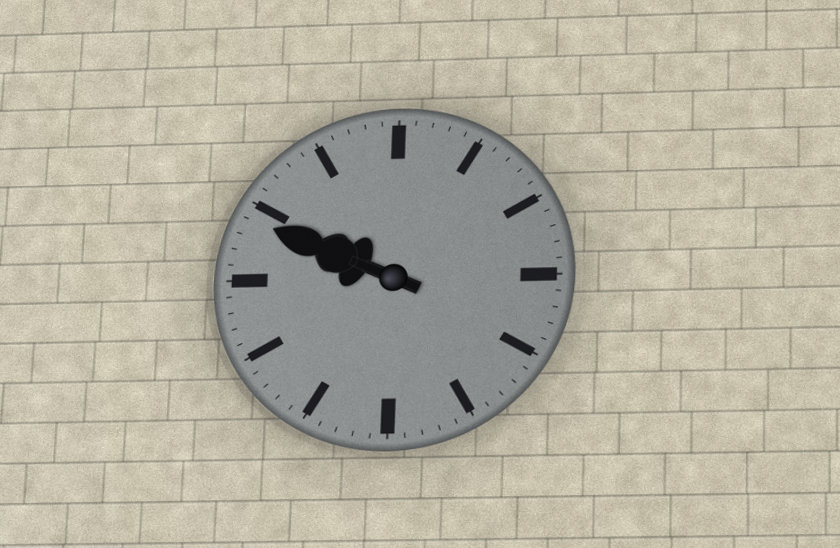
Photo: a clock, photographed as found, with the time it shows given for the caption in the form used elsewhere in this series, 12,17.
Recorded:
9,49
